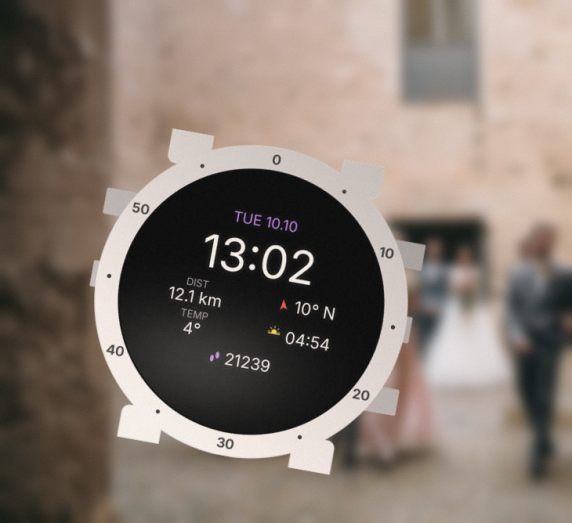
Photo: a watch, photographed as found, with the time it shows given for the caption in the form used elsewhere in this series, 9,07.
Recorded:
13,02
